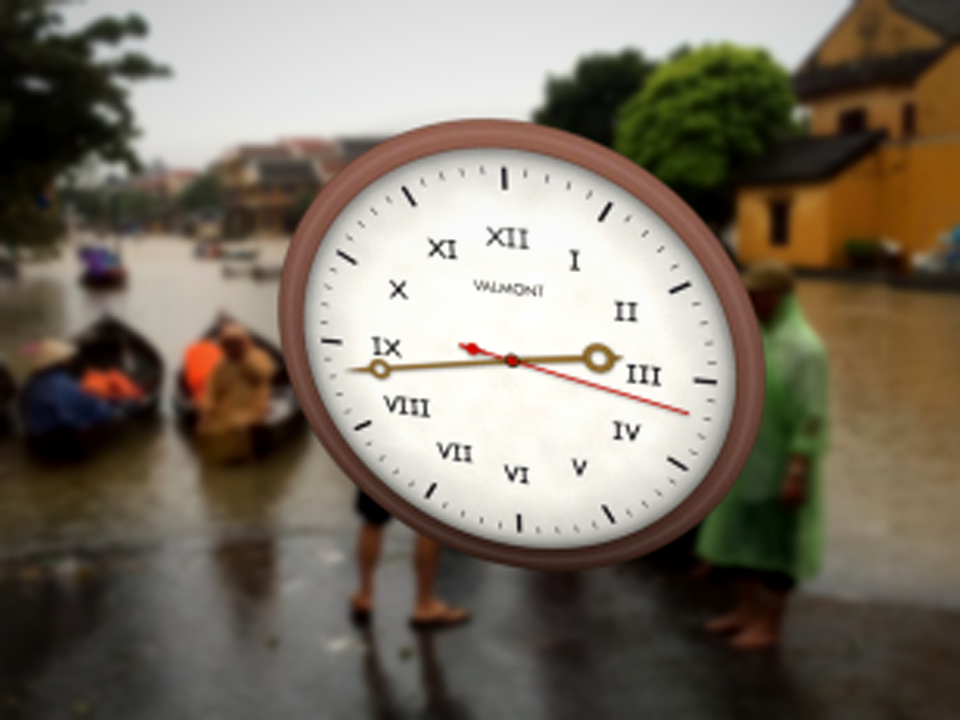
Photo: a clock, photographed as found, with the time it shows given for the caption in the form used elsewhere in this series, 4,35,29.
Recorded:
2,43,17
